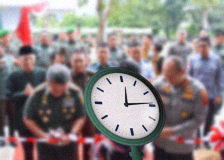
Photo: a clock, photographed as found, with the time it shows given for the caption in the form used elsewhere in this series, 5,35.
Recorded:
12,14
